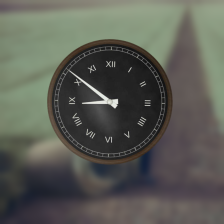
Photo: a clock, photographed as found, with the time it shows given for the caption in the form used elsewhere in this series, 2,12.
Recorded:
8,51
